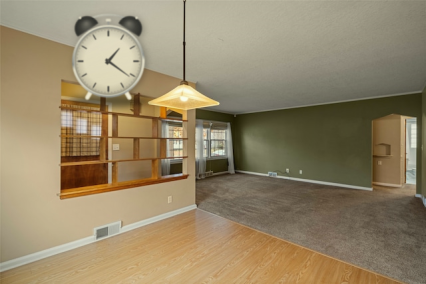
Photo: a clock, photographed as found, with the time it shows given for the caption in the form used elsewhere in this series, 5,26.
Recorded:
1,21
